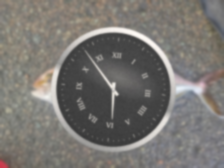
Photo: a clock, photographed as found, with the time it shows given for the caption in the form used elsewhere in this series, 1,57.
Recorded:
5,53
